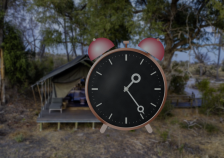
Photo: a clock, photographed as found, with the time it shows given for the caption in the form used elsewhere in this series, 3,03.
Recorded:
1,24
